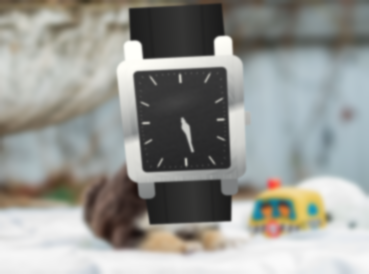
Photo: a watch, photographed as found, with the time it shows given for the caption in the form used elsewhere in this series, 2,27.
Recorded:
5,28
